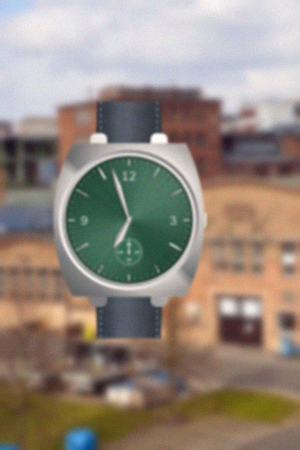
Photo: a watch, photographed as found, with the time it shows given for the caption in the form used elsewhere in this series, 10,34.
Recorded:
6,57
